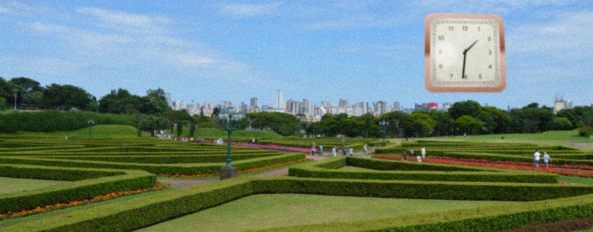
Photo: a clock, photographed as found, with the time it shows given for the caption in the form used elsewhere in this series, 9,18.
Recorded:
1,31
